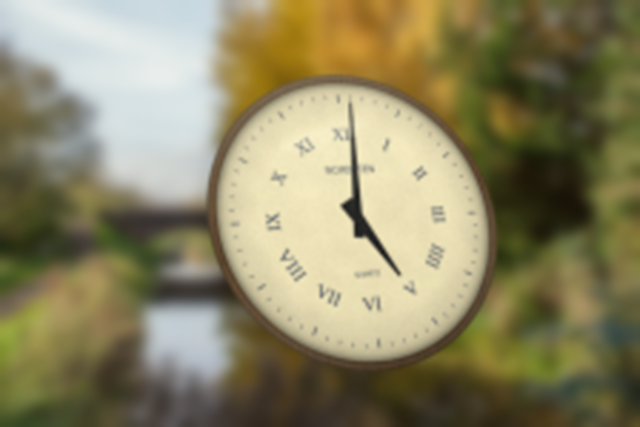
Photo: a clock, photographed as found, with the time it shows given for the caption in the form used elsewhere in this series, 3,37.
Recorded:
5,01
